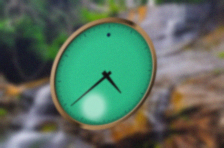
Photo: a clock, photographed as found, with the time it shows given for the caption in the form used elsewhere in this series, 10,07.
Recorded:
4,39
